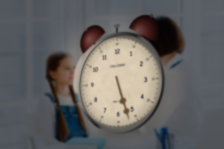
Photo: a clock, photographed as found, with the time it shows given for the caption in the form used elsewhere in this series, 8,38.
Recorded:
5,27
